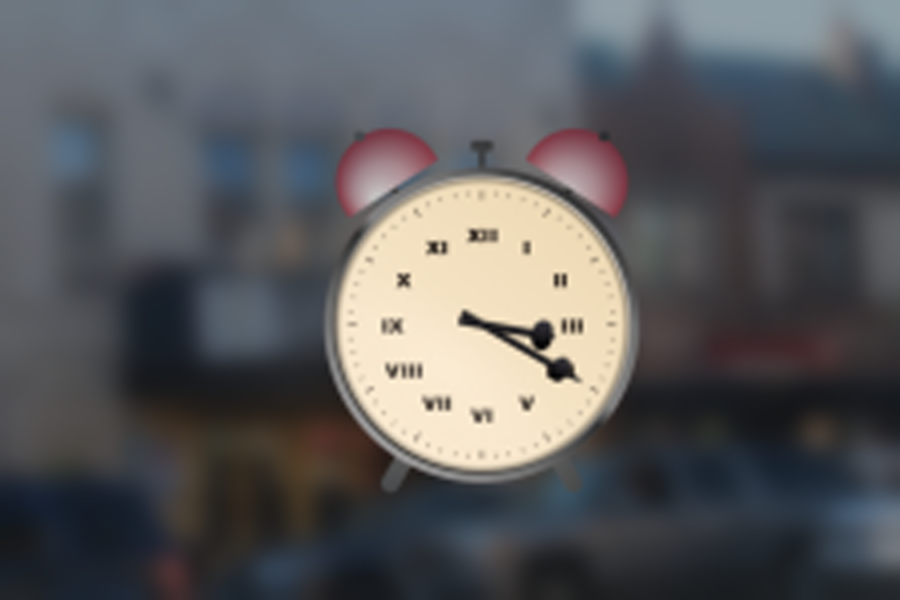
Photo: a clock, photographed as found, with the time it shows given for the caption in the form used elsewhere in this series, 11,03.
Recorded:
3,20
